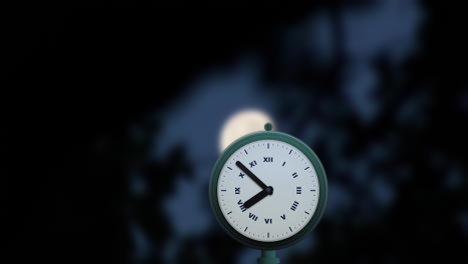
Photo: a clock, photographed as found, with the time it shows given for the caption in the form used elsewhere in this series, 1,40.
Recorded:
7,52
